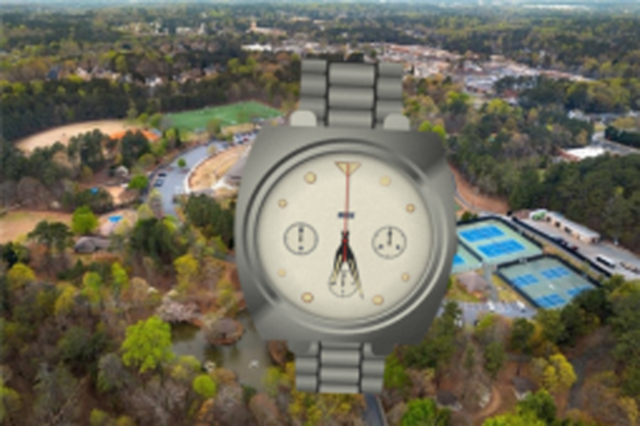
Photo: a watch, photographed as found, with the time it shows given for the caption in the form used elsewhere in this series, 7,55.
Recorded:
6,27
